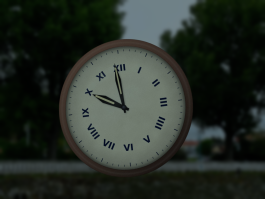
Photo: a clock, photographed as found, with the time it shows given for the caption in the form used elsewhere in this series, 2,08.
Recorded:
9,59
